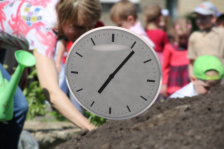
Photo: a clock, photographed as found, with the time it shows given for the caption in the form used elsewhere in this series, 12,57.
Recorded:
7,06
